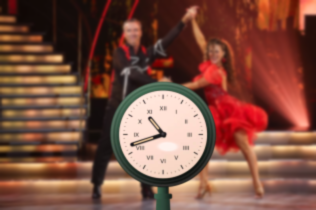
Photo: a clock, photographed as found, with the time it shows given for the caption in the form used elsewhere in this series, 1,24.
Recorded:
10,42
